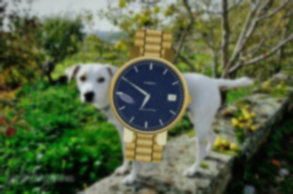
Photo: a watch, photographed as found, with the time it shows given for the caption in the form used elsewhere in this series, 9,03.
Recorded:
6,50
